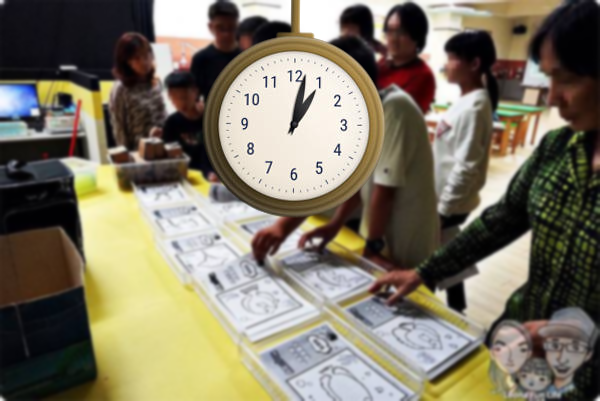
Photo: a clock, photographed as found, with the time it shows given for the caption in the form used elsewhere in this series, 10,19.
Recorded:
1,02
